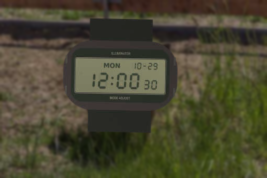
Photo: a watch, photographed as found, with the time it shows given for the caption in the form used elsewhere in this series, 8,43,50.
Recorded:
12,00,30
